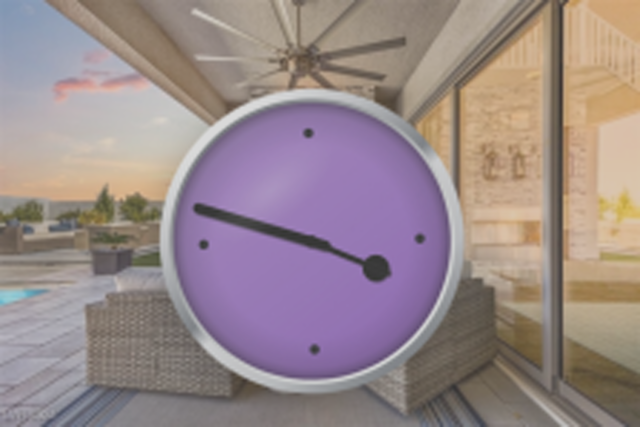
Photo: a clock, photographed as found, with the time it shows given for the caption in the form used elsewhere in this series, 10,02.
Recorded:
3,48
